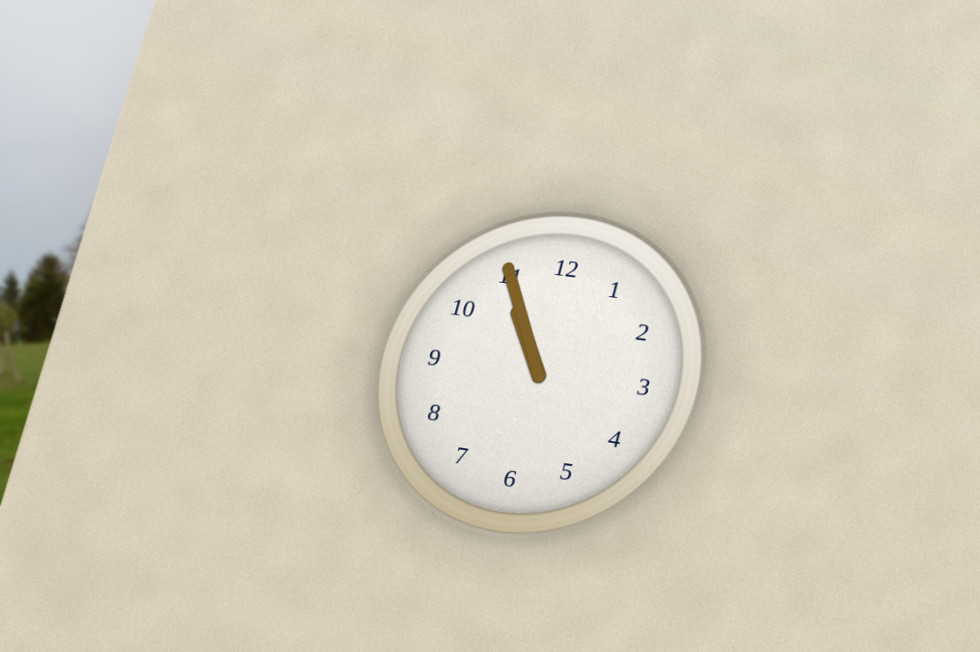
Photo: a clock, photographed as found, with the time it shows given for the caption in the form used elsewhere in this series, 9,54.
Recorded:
10,55
